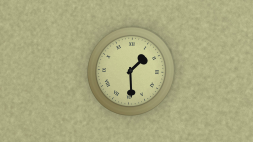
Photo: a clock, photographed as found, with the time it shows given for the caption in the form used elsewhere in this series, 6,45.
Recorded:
1,29
